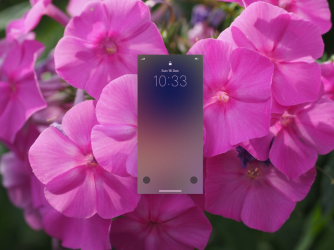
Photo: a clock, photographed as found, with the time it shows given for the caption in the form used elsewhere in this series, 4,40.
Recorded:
10,33
